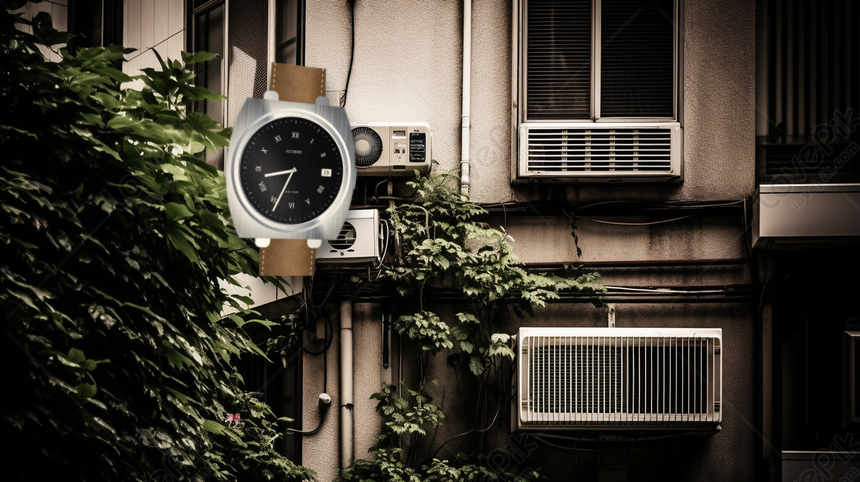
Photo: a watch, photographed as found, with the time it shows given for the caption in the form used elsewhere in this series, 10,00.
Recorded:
8,34
